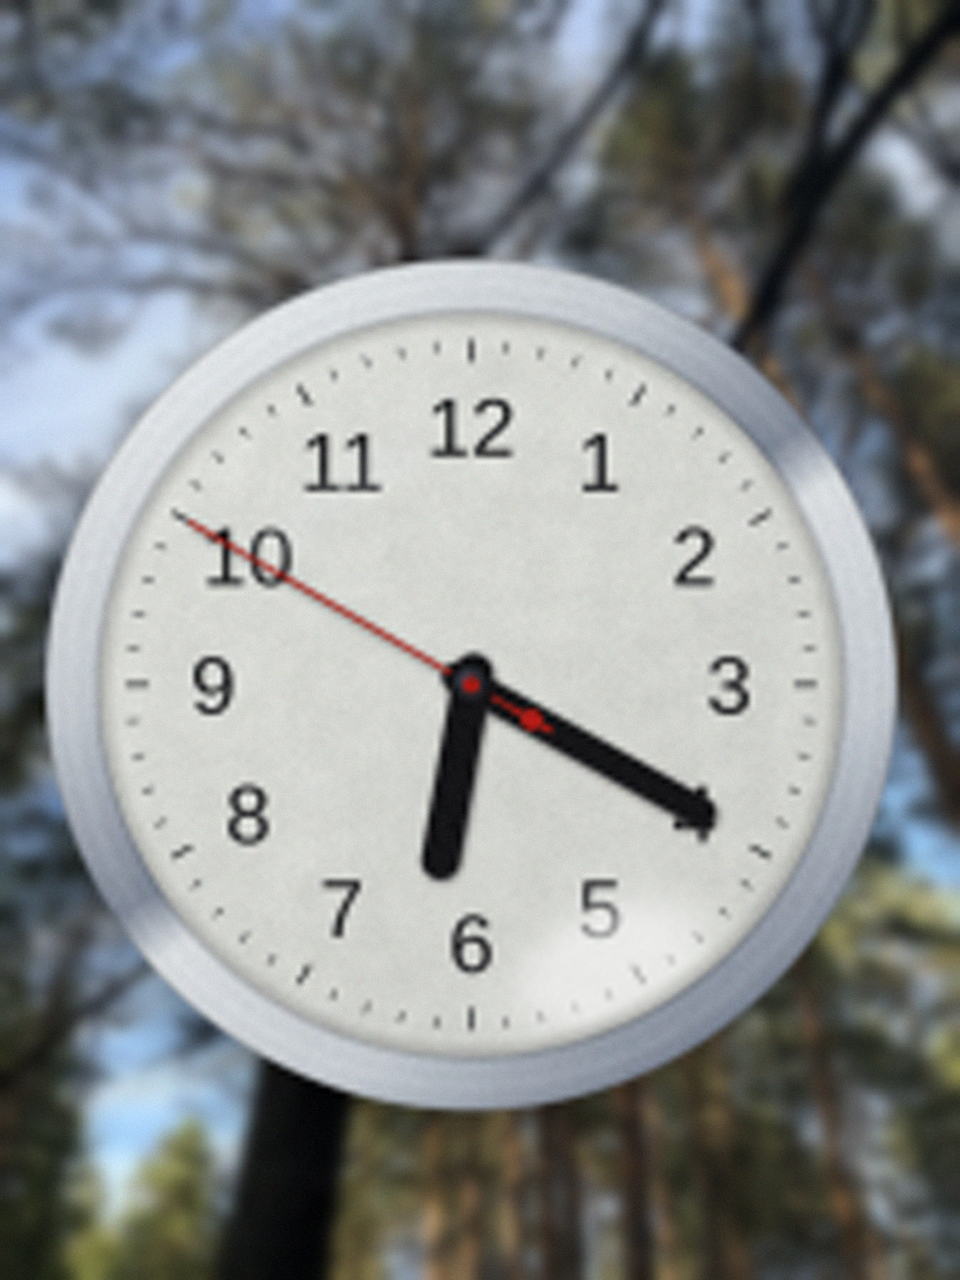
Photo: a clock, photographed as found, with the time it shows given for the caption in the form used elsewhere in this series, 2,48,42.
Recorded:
6,19,50
